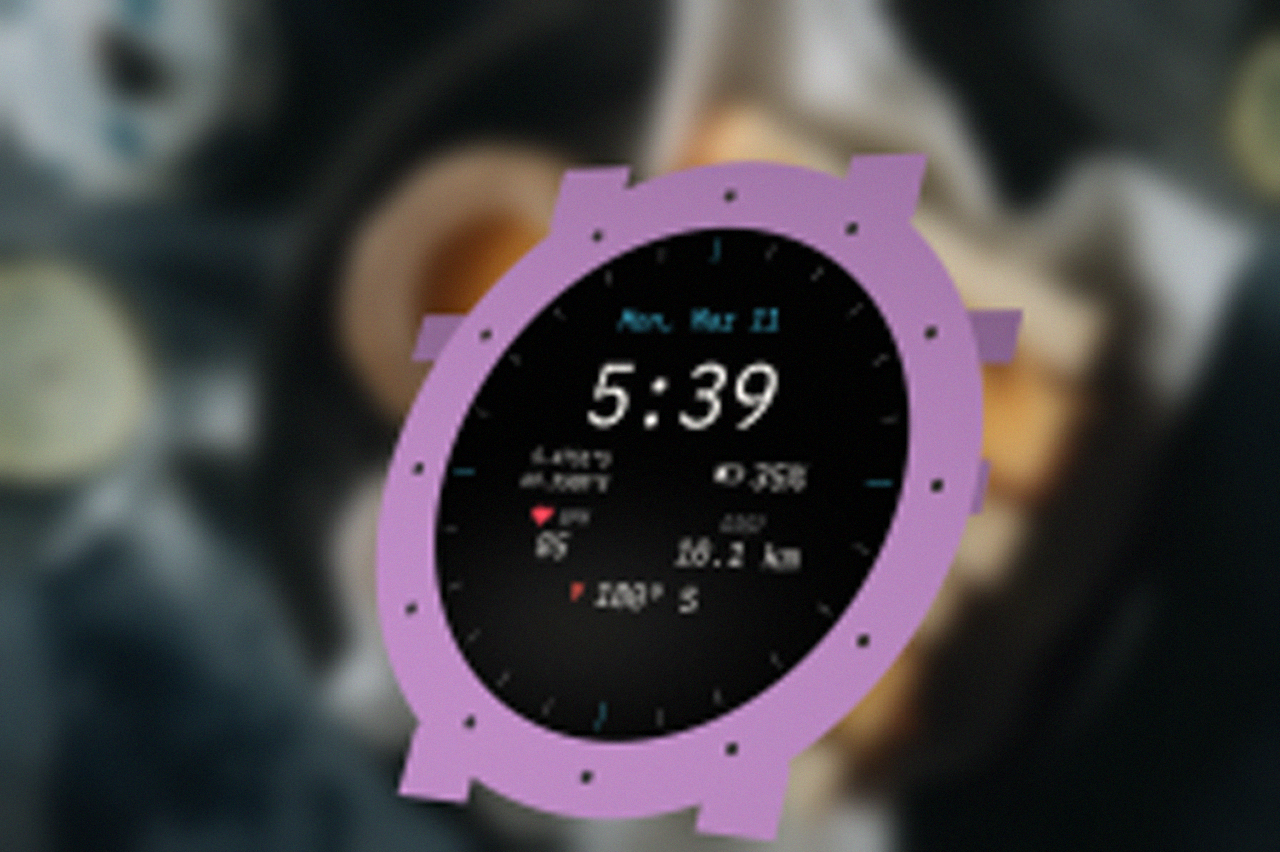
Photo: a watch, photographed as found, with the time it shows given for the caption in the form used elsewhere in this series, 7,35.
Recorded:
5,39
